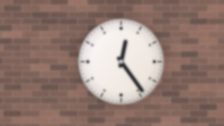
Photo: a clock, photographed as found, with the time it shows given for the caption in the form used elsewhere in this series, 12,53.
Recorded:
12,24
